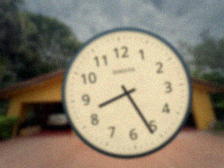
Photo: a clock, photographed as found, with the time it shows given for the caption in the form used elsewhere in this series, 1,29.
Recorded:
8,26
